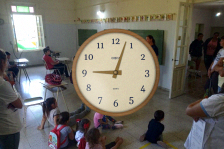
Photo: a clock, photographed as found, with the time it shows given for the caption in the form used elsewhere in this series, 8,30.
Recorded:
9,03
